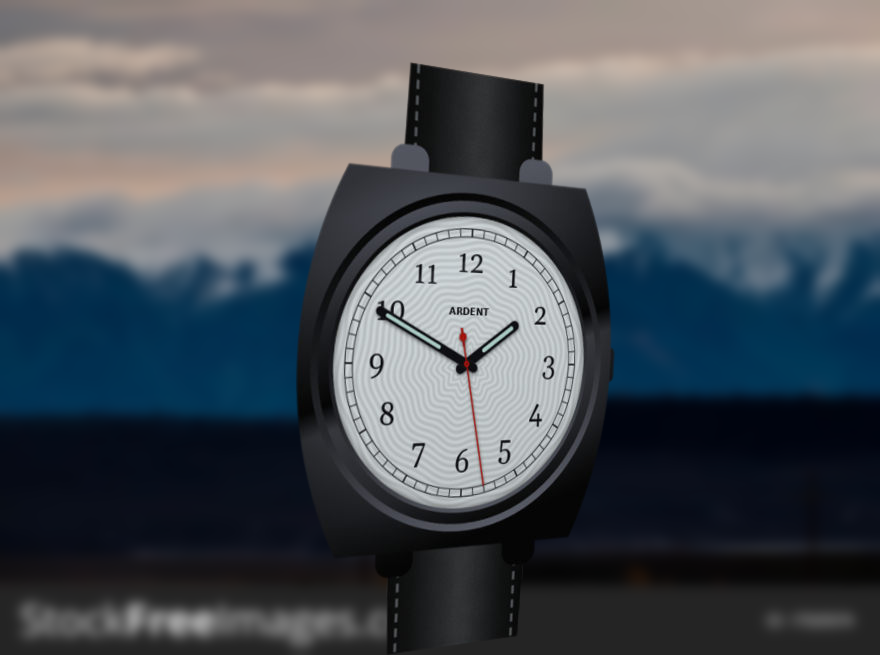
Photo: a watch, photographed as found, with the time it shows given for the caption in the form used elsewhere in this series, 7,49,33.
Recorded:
1,49,28
